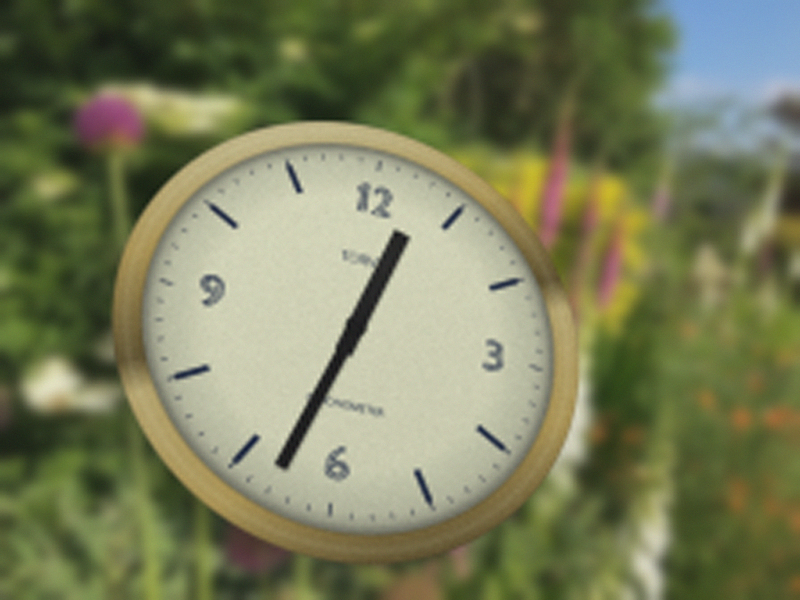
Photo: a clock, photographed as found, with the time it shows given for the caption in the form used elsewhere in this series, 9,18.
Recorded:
12,33
